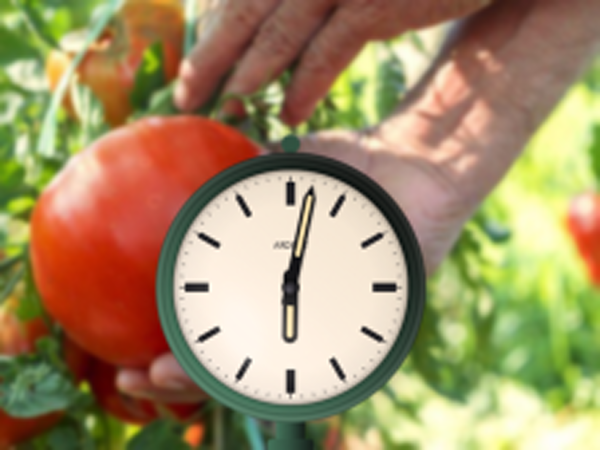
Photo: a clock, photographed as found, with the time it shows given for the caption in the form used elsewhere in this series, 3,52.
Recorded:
6,02
